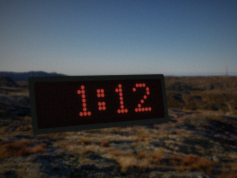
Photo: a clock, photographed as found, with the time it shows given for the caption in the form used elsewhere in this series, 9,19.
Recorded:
1,12
